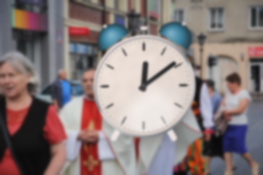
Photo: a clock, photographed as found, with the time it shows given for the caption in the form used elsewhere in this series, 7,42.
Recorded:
12,09
